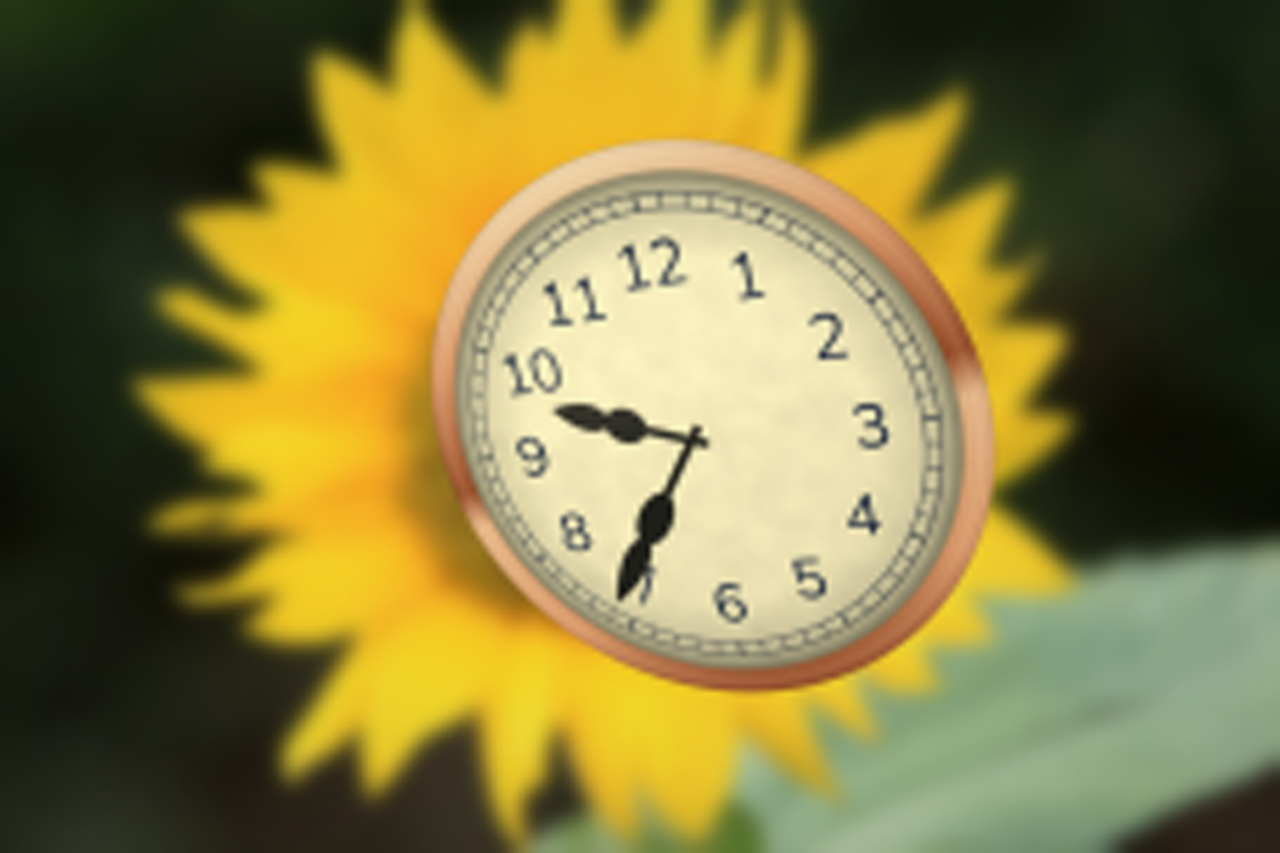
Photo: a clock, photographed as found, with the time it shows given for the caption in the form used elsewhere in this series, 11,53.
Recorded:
9,36
